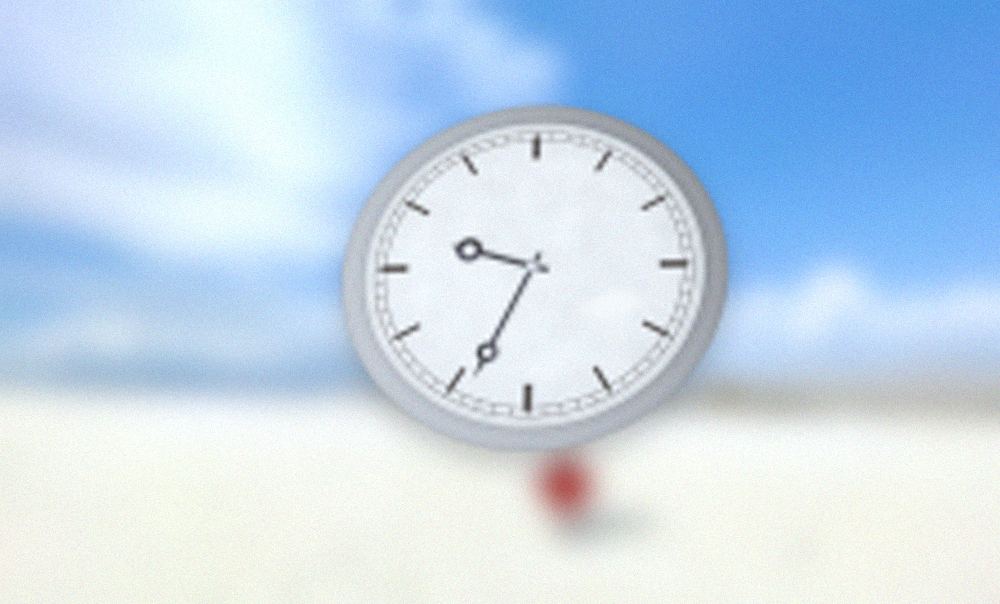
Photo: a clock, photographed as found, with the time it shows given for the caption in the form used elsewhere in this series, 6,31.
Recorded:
9,34
